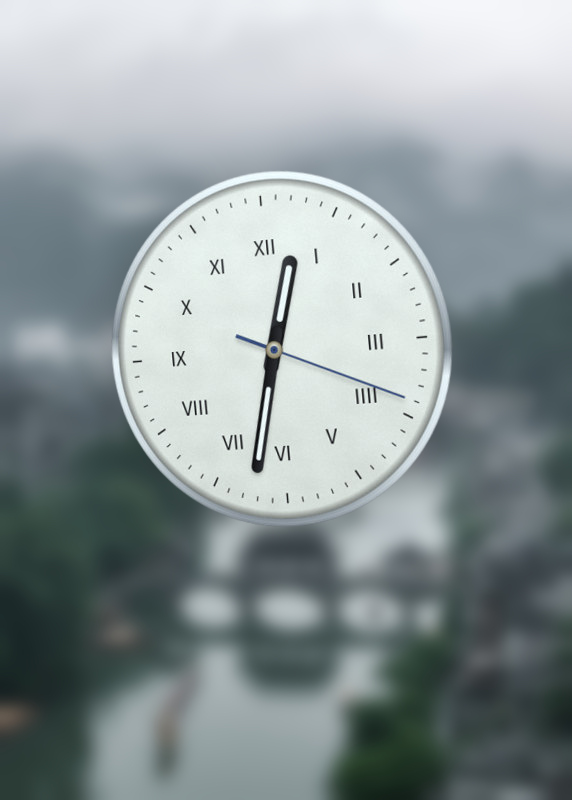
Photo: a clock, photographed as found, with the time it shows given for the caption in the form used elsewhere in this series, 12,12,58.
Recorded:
12,32,19
